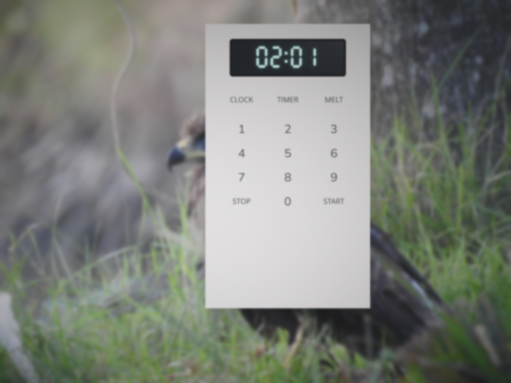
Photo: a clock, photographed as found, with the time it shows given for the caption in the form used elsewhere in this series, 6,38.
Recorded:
2,01
